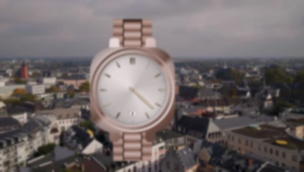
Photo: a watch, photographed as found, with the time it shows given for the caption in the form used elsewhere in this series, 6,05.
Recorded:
4,22
